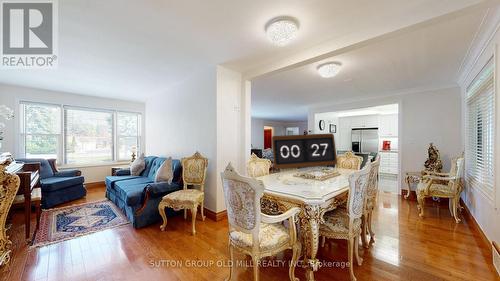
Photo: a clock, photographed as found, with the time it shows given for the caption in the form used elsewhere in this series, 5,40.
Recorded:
0,27
